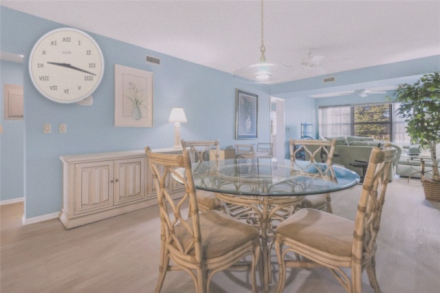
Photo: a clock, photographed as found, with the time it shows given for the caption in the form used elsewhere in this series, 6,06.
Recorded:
9,18
